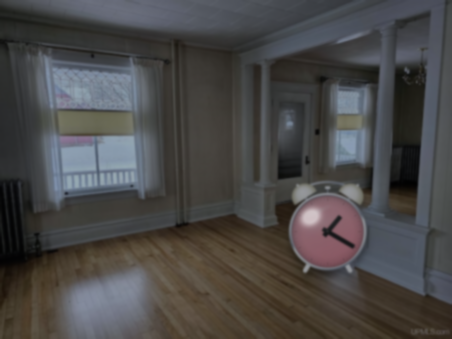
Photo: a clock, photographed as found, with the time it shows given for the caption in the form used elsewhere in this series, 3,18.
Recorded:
1,20
